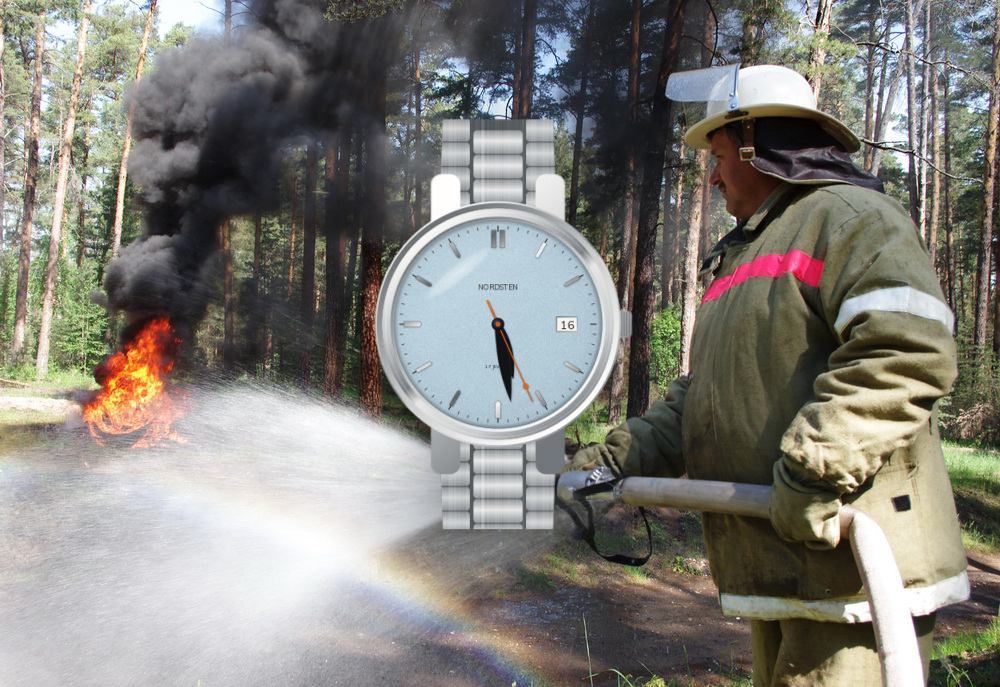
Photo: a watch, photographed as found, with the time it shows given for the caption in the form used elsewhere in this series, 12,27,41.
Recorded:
5,28,26
